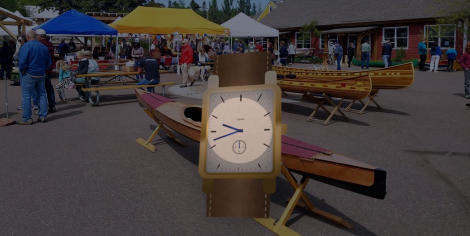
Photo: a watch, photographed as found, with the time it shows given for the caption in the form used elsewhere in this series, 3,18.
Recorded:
9,42
